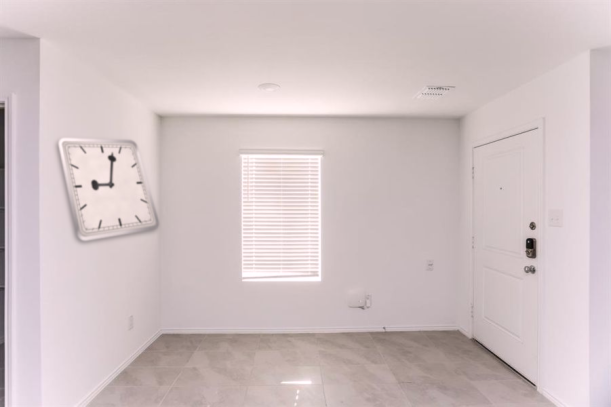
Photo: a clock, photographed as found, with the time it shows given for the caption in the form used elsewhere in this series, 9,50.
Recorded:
9,03
